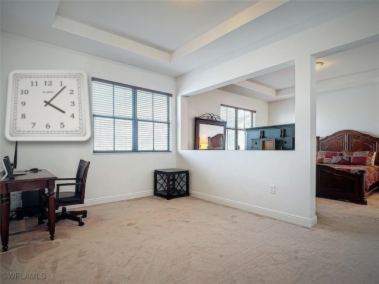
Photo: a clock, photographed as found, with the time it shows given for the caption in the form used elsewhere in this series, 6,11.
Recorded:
4,07
